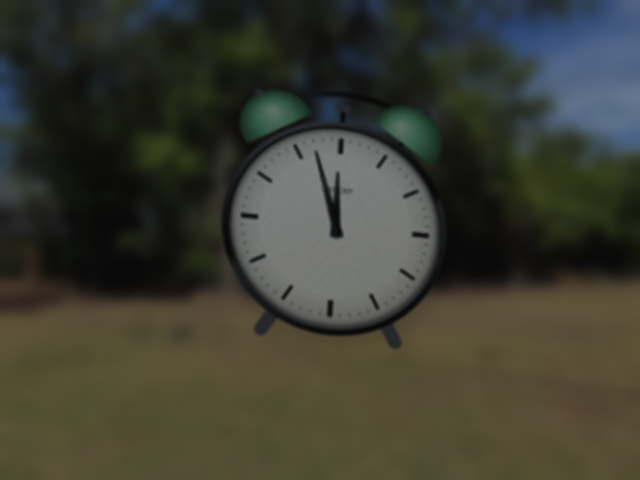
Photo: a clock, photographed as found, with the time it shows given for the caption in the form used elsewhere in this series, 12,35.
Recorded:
11,57
